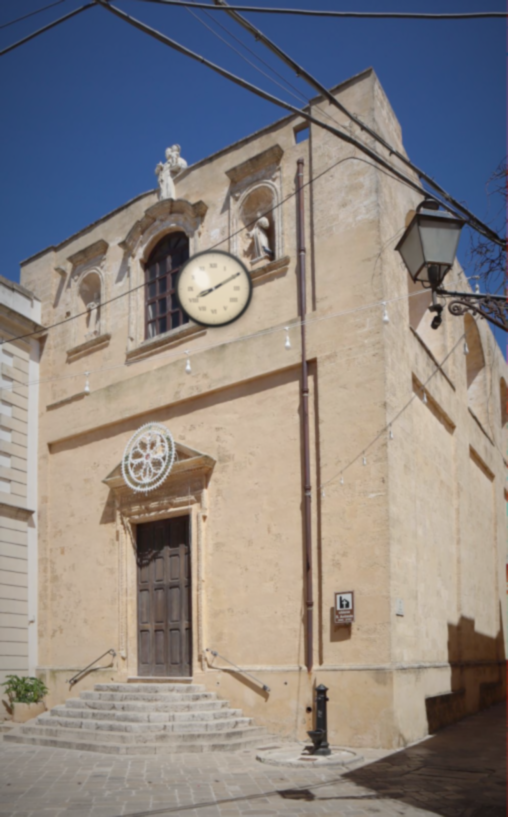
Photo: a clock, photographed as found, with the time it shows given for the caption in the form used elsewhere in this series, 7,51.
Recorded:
8,10
